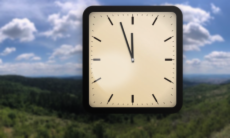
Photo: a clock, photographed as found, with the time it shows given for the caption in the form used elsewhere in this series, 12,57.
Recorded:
11,57
